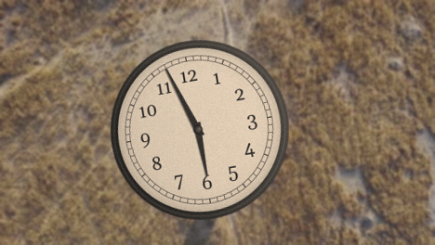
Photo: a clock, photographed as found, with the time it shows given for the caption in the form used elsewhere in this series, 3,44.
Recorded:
5,57
